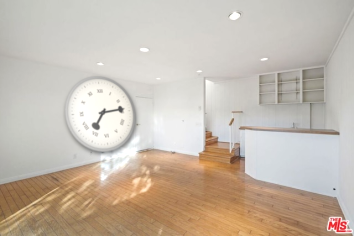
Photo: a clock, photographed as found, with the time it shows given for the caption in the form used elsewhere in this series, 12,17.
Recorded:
7,14
